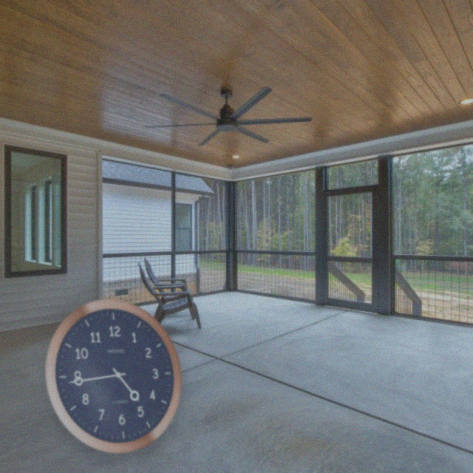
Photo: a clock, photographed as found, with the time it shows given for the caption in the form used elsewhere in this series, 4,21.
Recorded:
4,44
